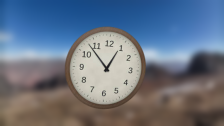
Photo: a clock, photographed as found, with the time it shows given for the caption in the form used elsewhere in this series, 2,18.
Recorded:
12,53
